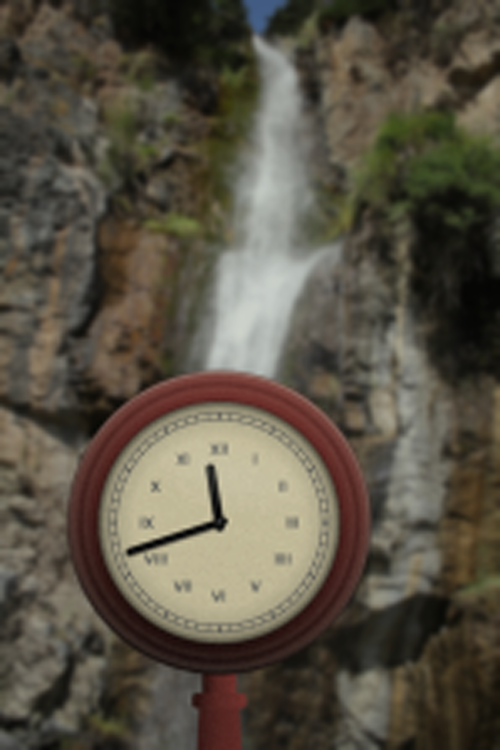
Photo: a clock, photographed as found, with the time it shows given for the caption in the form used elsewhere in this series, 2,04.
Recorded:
11,42
